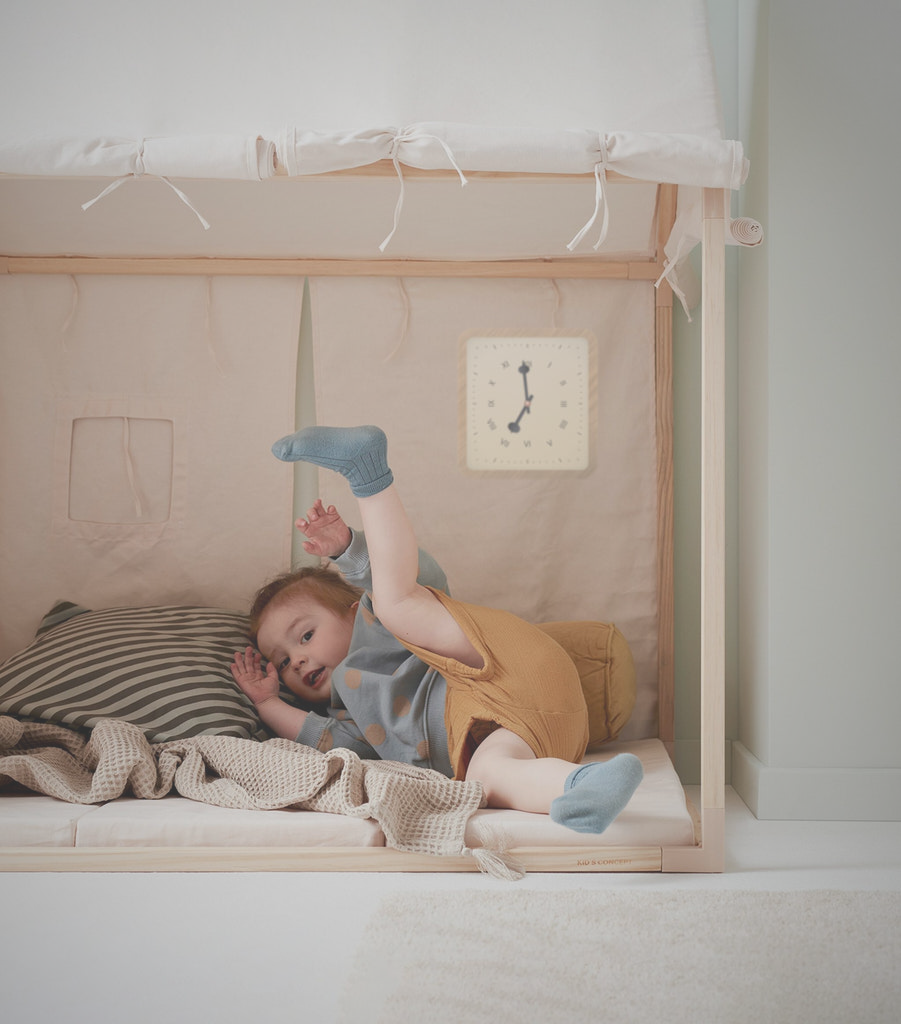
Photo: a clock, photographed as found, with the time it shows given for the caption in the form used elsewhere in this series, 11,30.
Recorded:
6,59
